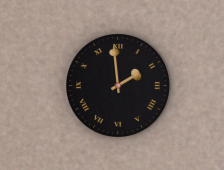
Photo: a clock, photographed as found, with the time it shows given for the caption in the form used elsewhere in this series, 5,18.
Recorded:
1,59
